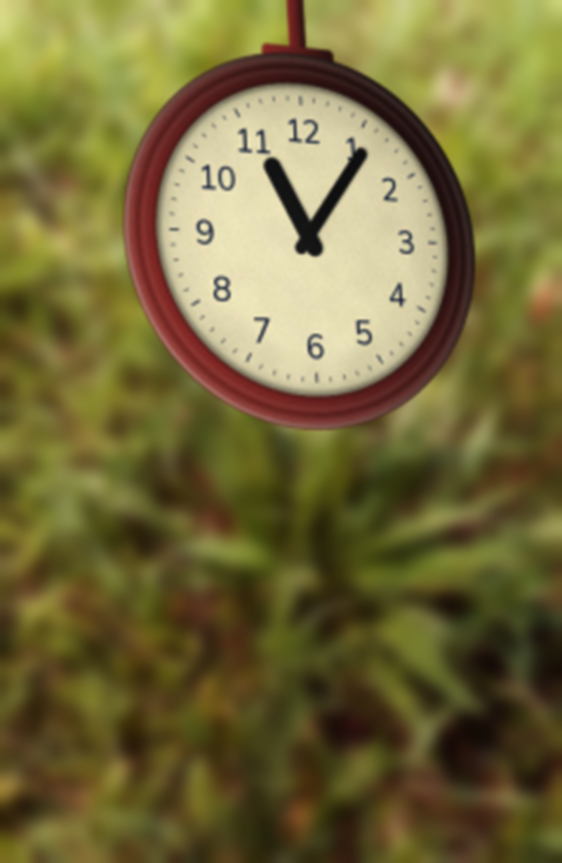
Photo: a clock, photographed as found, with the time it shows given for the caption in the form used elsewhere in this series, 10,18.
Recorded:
11,06
